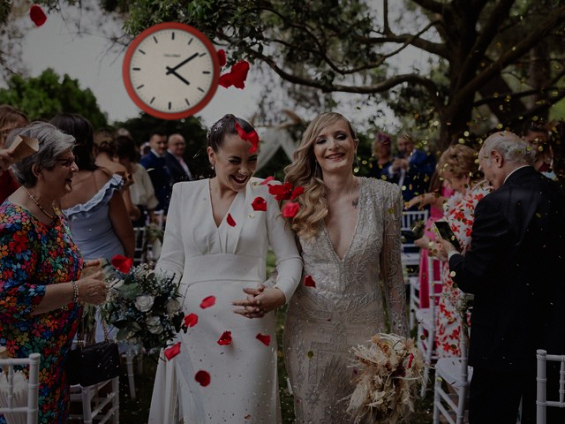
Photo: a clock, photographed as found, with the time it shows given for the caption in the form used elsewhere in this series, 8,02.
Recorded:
4,09
